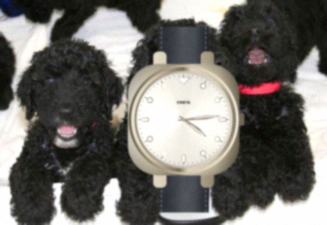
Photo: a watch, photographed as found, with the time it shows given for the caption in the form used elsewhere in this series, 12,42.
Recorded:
4,14
